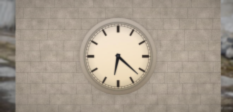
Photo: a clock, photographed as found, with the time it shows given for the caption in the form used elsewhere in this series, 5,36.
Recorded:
6,22
